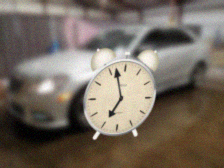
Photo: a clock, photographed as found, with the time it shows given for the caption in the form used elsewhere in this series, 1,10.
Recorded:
6,57
